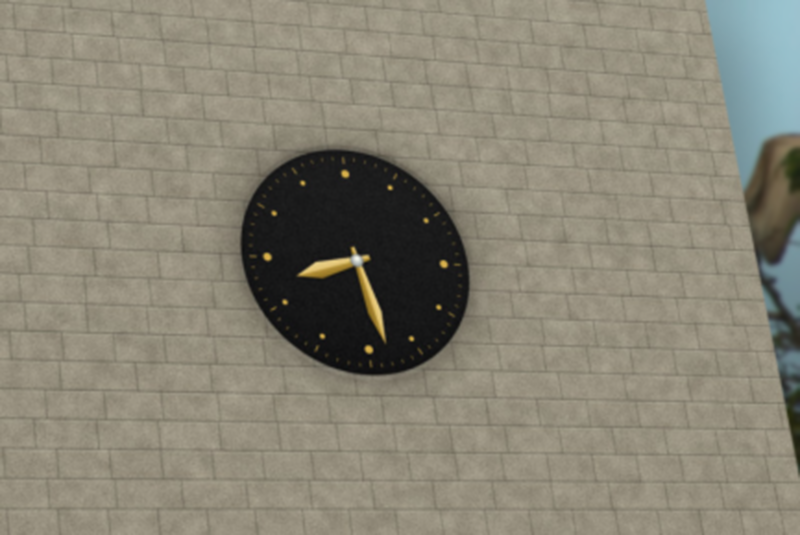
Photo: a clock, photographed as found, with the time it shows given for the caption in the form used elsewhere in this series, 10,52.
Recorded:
8,28
